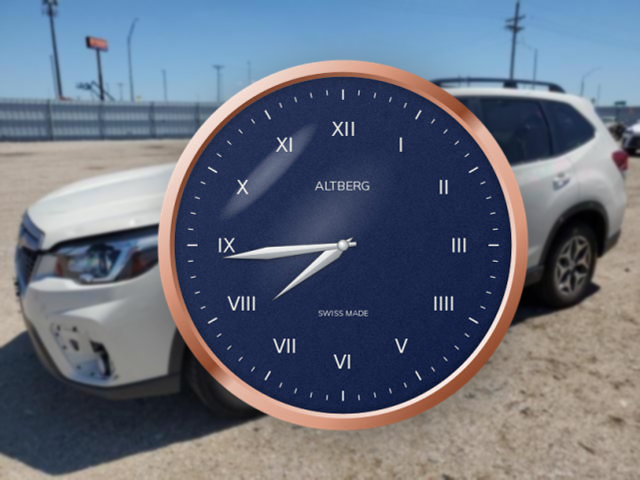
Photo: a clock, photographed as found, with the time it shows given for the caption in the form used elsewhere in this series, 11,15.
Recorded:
7,44
